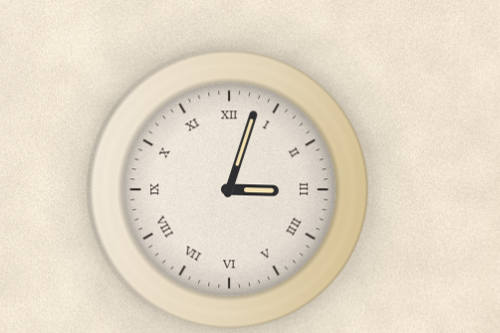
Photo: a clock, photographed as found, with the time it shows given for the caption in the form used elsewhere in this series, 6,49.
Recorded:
3,03
